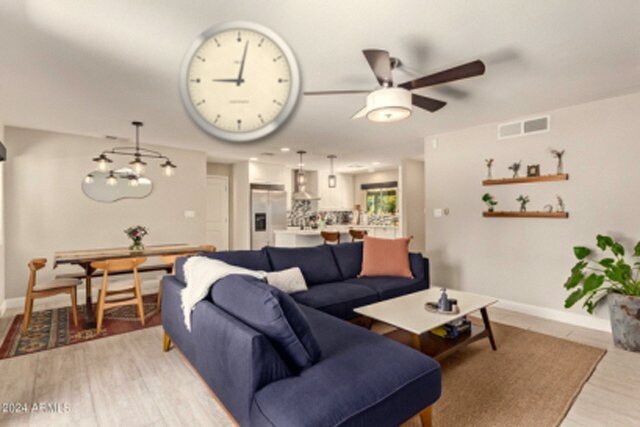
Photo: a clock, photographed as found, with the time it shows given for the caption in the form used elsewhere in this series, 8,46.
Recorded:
9,02
